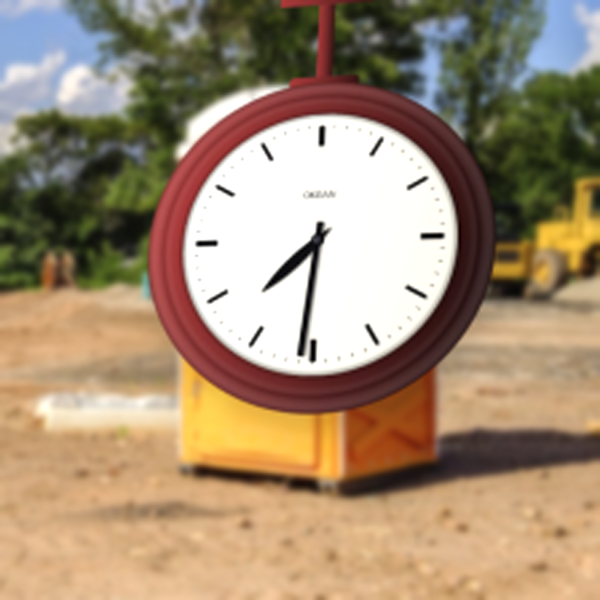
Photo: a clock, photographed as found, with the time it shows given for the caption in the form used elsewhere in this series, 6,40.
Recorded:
7,31
